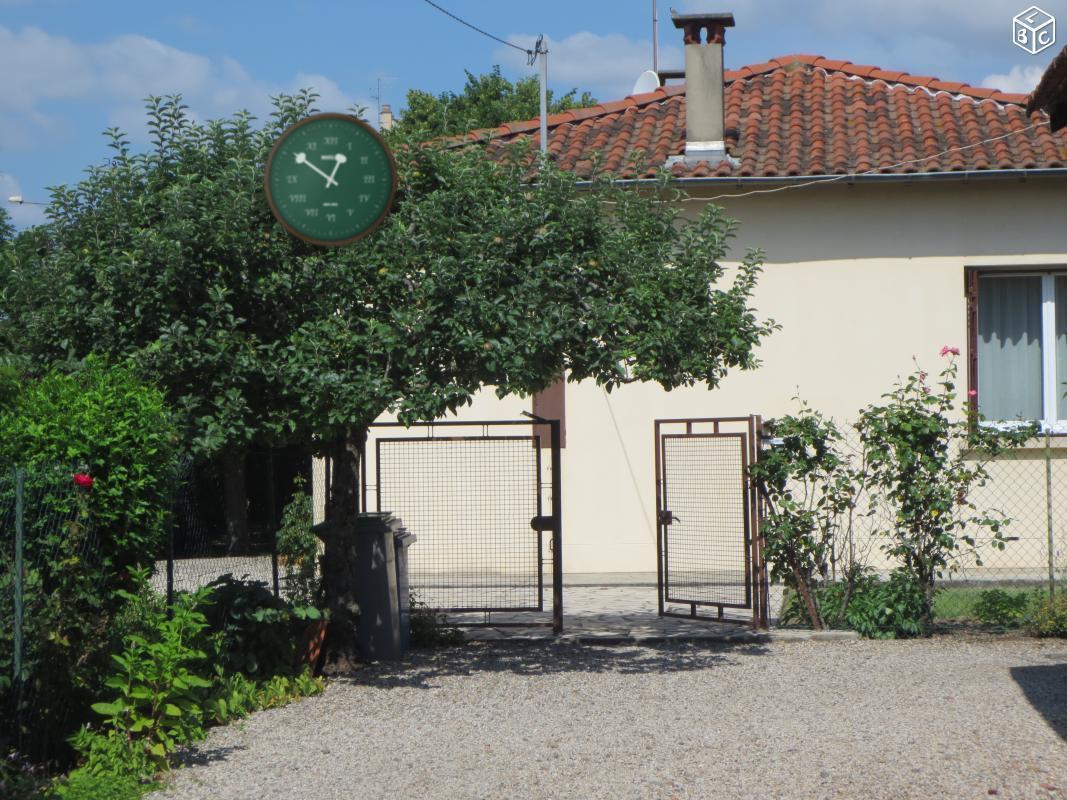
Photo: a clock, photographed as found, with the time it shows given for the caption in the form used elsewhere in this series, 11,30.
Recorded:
12,51
